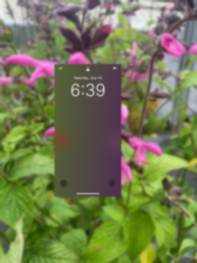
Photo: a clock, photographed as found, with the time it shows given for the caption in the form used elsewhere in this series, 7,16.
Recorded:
6,39
